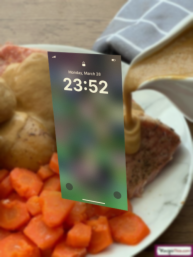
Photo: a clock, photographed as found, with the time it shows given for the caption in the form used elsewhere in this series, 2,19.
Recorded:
23,52
